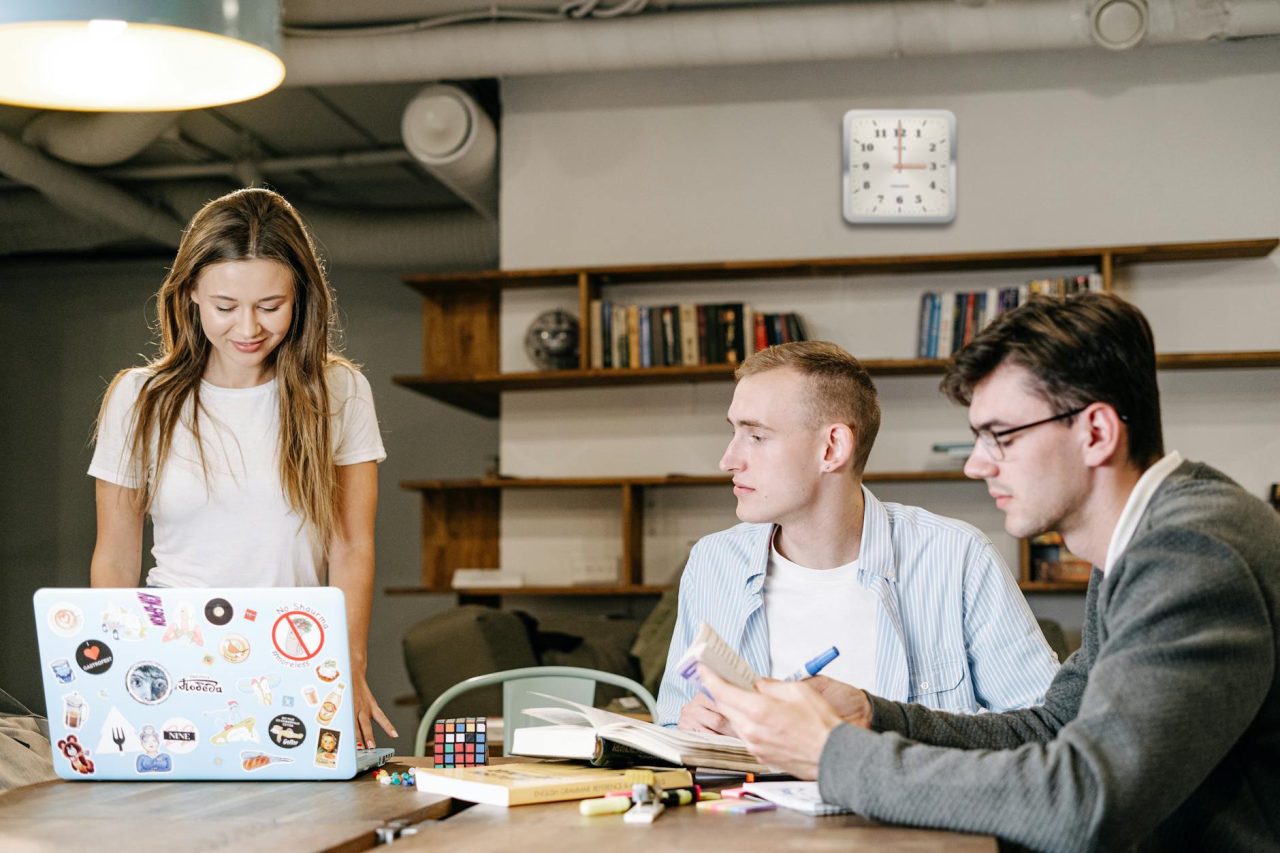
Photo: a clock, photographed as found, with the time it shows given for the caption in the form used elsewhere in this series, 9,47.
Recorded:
3,00
